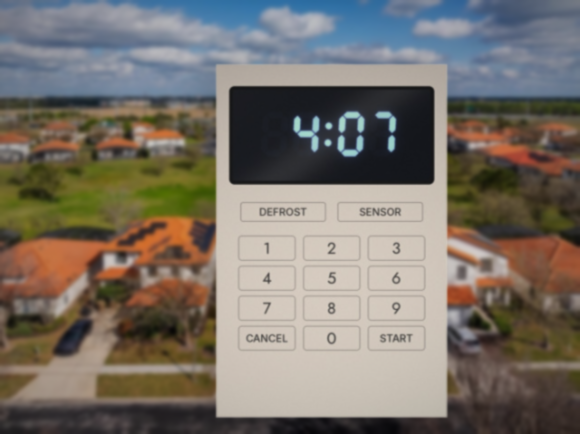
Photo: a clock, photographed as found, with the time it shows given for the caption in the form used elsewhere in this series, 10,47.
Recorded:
4,07
